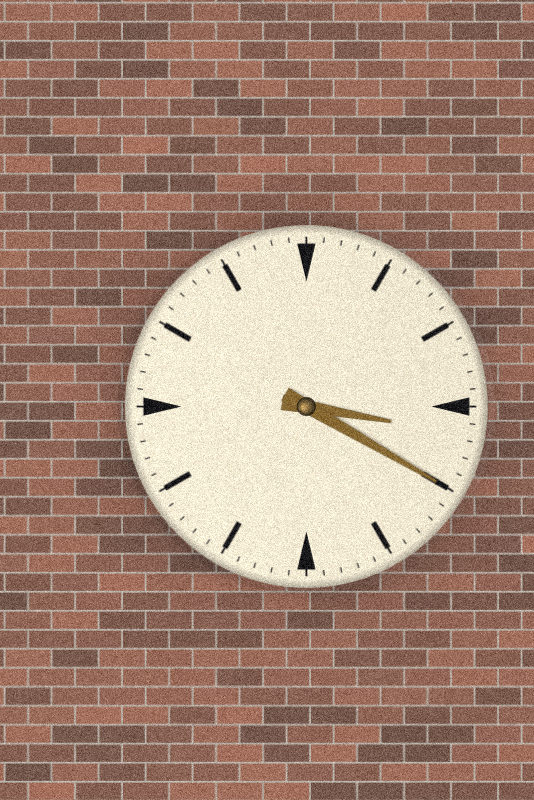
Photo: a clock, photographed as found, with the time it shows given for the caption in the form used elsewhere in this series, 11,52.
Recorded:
3,20
